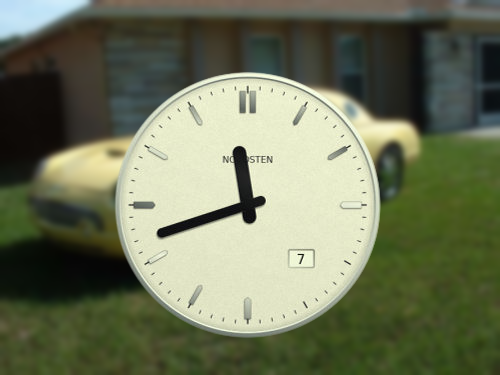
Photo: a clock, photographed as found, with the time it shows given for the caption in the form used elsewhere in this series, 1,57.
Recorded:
11,42
